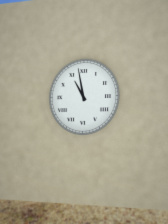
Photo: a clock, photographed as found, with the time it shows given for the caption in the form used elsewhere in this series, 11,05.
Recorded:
10,58
